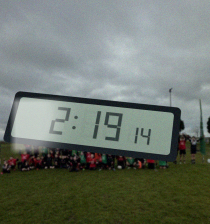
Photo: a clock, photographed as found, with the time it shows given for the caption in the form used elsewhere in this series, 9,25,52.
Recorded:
2,19,14
